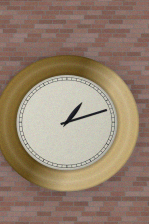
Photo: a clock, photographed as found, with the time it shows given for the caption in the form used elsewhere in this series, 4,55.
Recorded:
1,12
